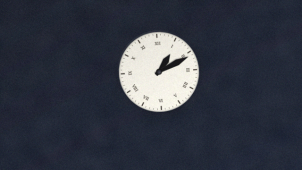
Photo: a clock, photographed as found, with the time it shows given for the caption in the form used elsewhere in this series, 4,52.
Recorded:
1,11
